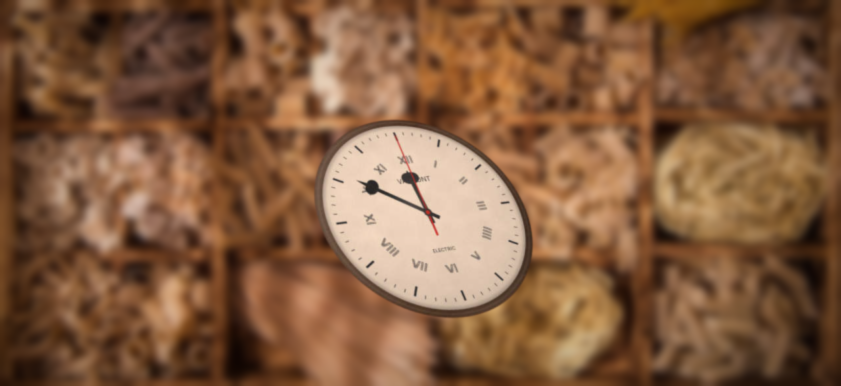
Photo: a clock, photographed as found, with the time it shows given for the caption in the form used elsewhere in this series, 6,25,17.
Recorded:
11,51,00
